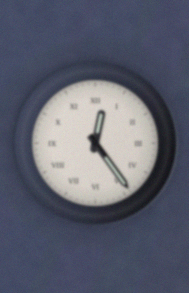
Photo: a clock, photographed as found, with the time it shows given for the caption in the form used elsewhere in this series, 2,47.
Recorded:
12,24
